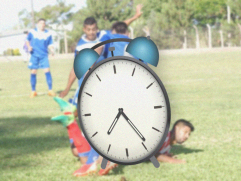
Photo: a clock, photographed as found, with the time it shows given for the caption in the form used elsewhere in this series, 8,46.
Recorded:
7,24
